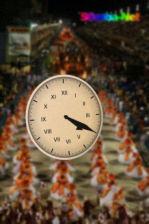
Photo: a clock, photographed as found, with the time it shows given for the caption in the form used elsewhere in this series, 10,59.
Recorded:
4,20
